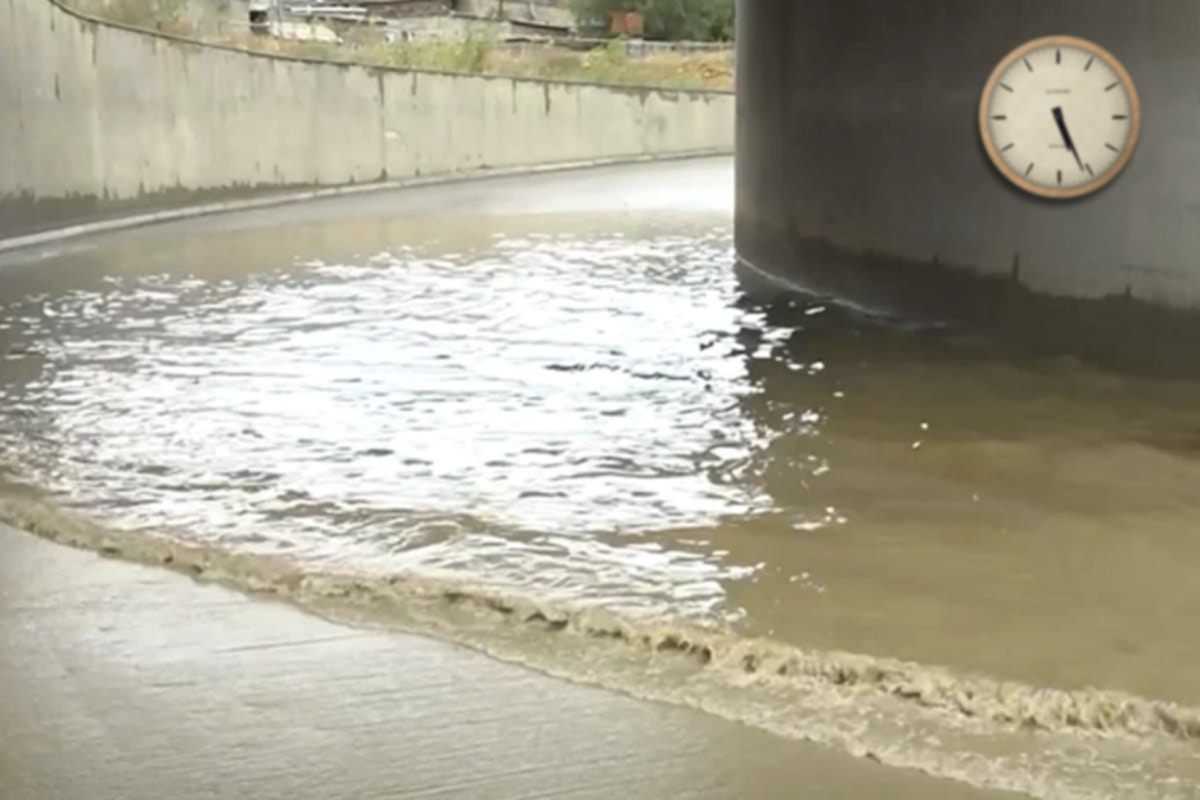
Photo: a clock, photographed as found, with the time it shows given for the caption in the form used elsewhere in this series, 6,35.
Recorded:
5,26
